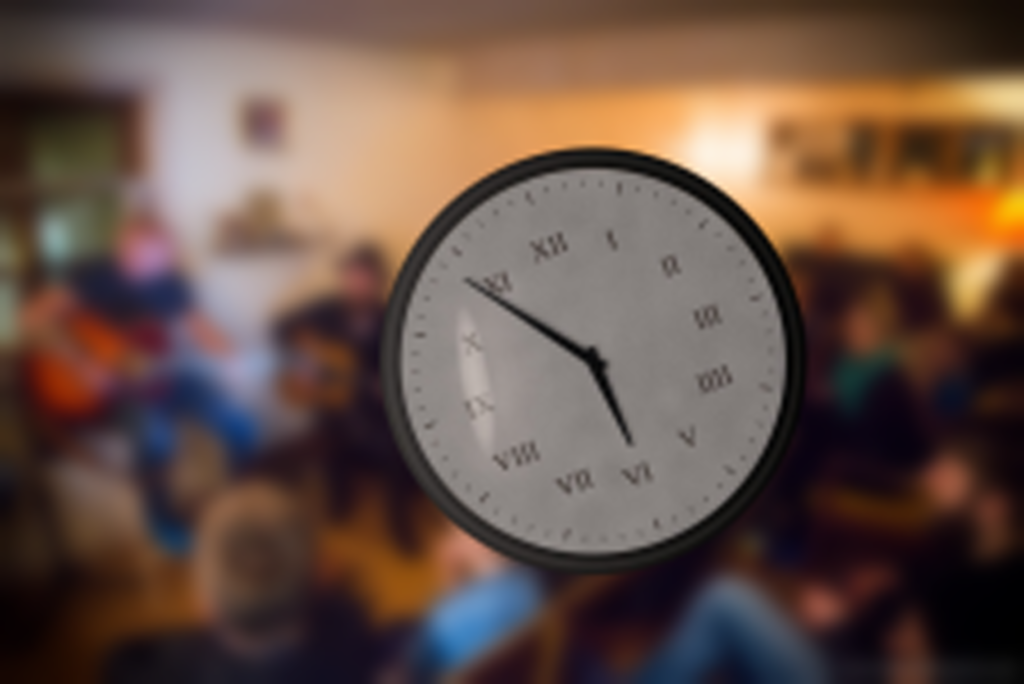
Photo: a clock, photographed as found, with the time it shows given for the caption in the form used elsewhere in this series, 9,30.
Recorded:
5,54
